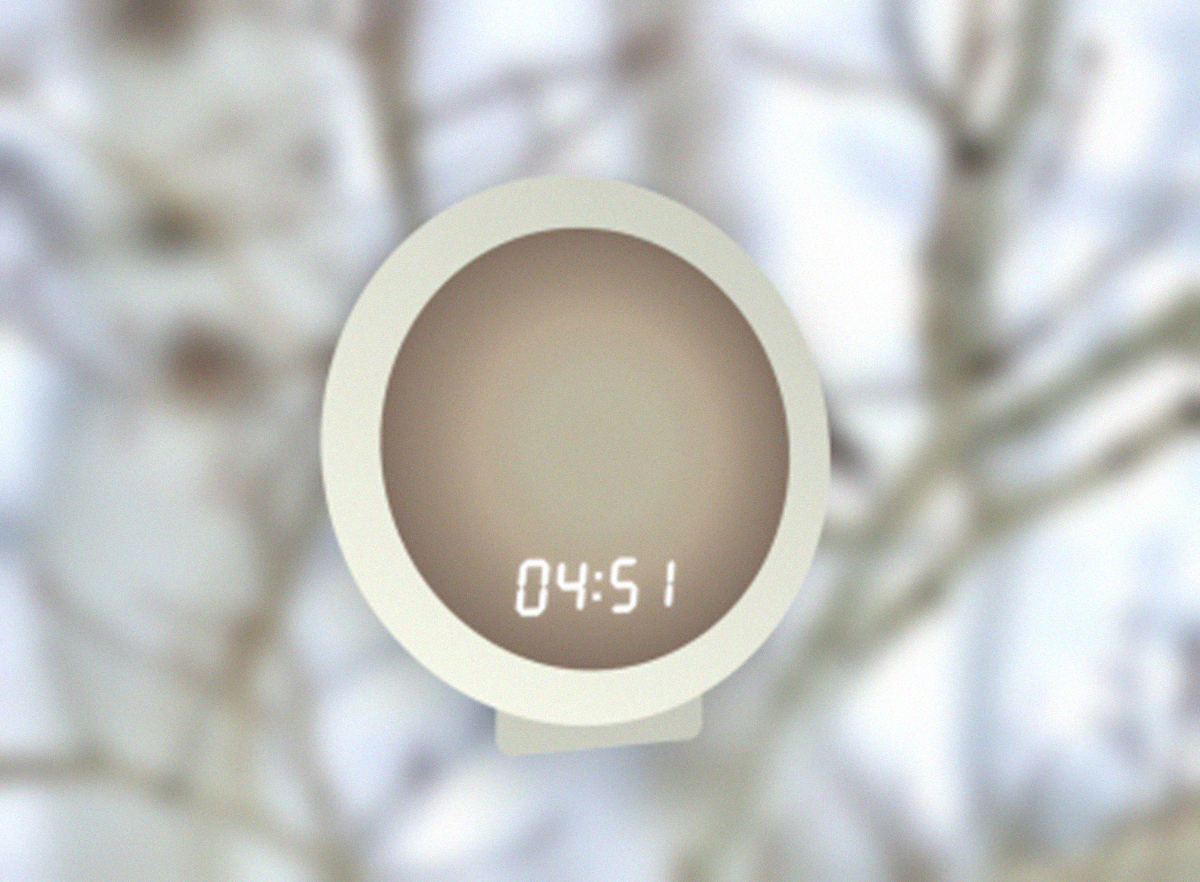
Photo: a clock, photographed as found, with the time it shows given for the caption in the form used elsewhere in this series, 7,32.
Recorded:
4,51
